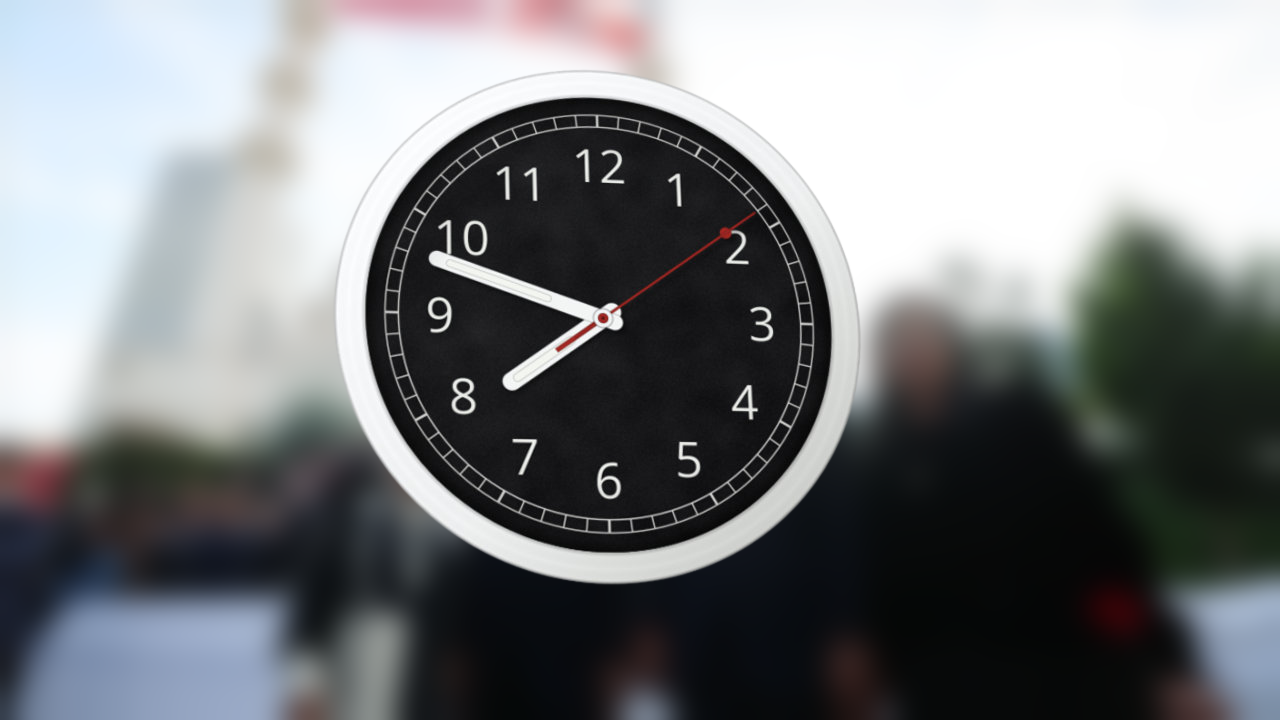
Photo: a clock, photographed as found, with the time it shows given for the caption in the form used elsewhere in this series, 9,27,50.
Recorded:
7,48,09
